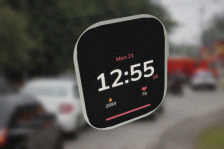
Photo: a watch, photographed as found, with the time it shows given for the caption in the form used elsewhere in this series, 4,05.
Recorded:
12,55
